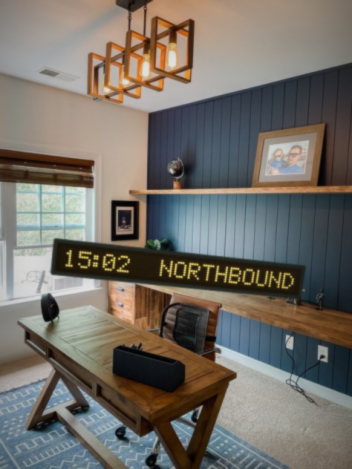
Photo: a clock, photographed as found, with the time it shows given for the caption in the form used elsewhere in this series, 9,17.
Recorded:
15,02
